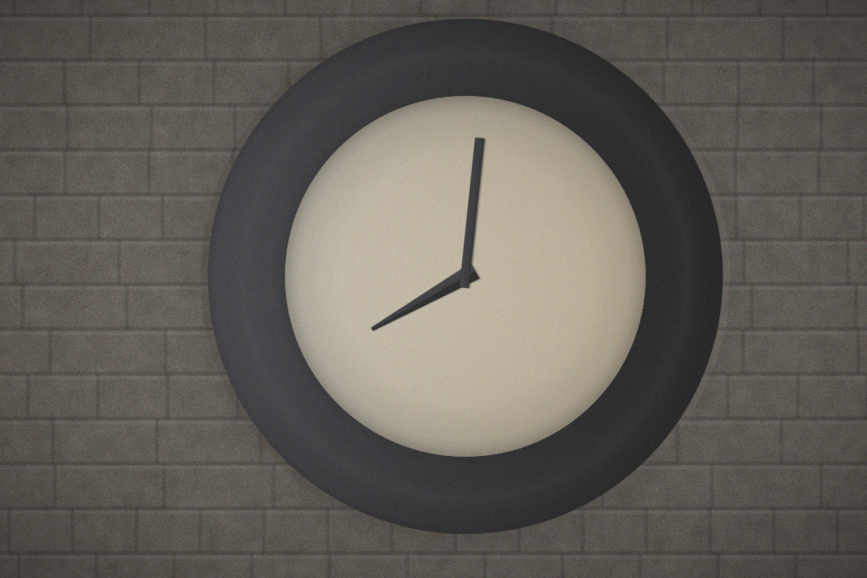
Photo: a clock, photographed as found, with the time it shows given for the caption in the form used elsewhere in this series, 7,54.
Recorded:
8,01
